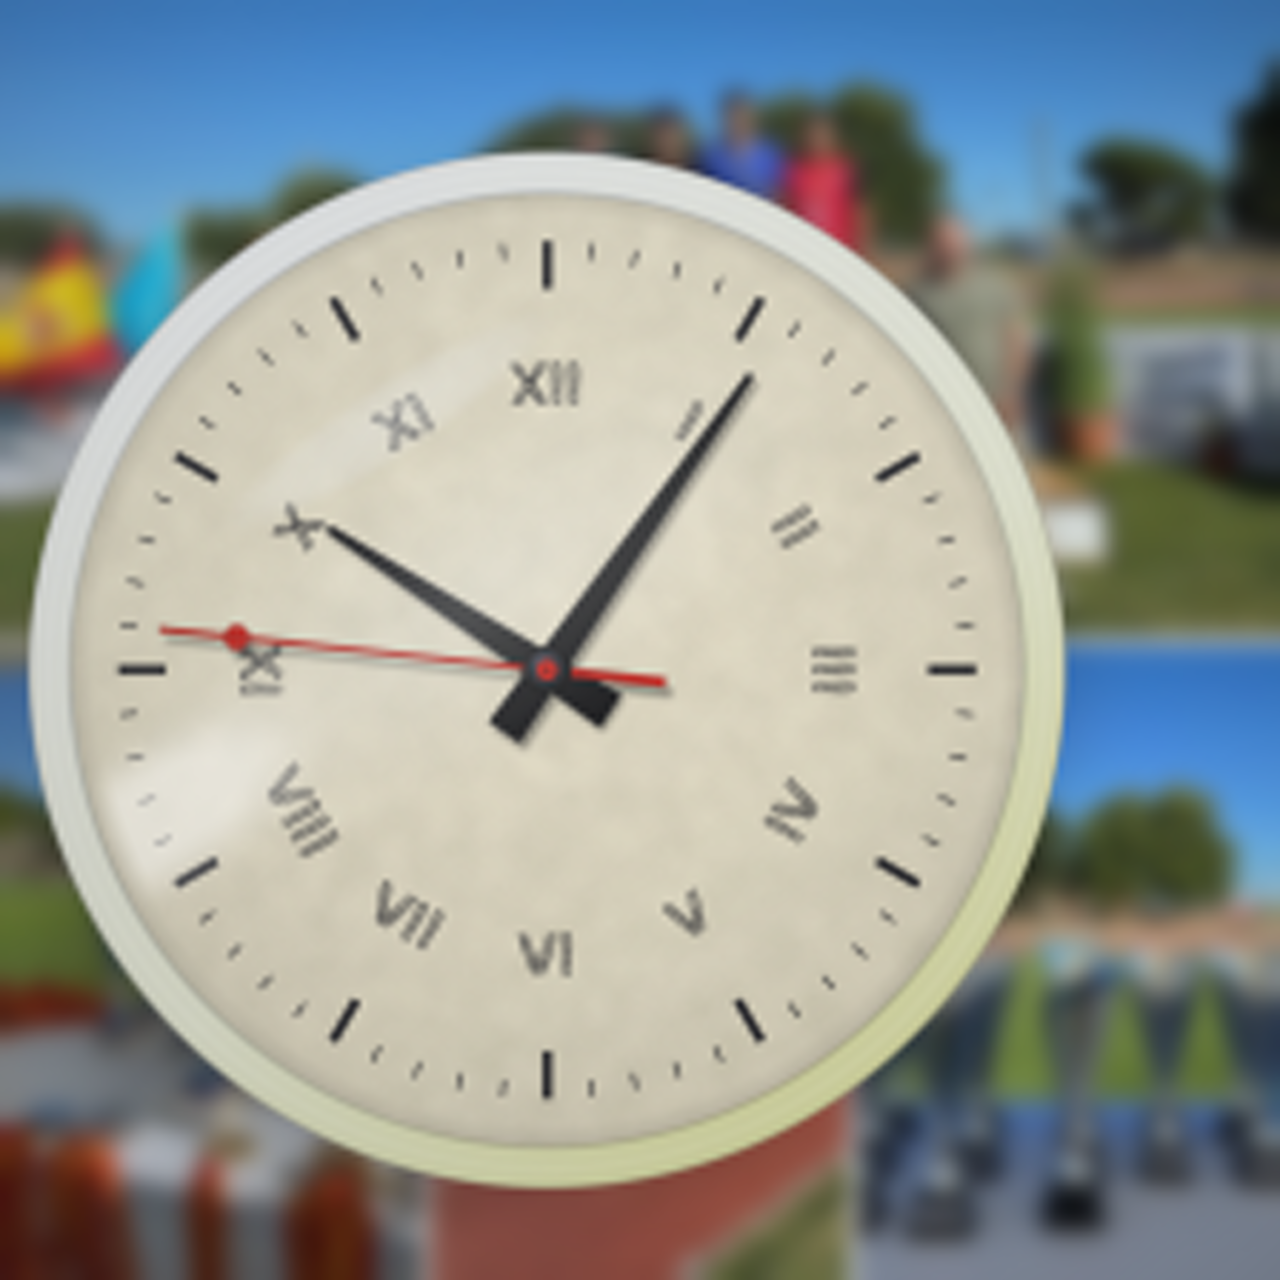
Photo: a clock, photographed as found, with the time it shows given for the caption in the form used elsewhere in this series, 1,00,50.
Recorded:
10,05,46
